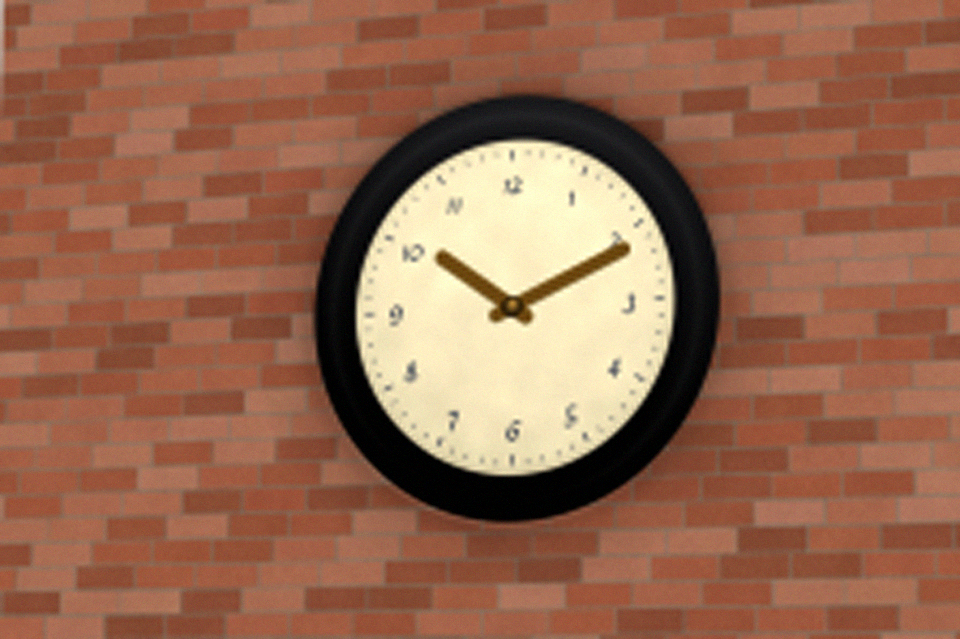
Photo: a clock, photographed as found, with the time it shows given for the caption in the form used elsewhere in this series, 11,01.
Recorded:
10,11
